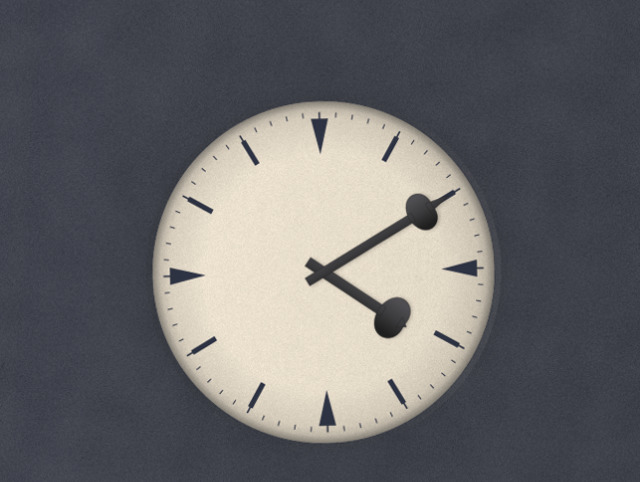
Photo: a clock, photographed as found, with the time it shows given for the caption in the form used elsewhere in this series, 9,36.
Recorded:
4,10
